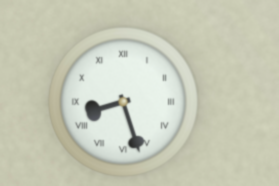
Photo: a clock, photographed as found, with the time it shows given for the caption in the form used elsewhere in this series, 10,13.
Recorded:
8,27
